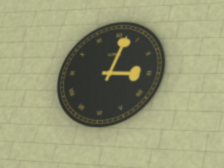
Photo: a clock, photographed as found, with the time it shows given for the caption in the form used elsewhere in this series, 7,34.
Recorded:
3,02
